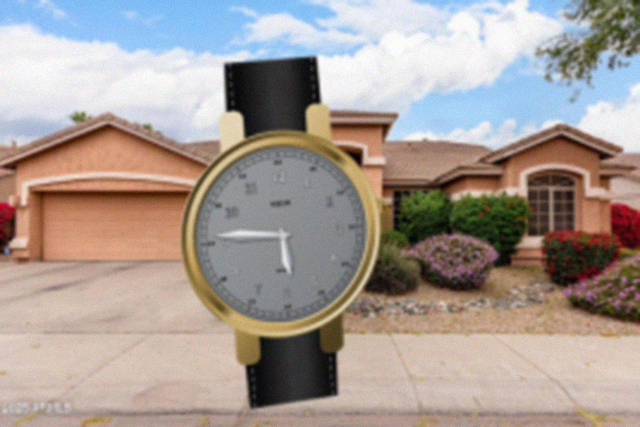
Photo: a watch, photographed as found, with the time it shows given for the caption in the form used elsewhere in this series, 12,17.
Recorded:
5,46
